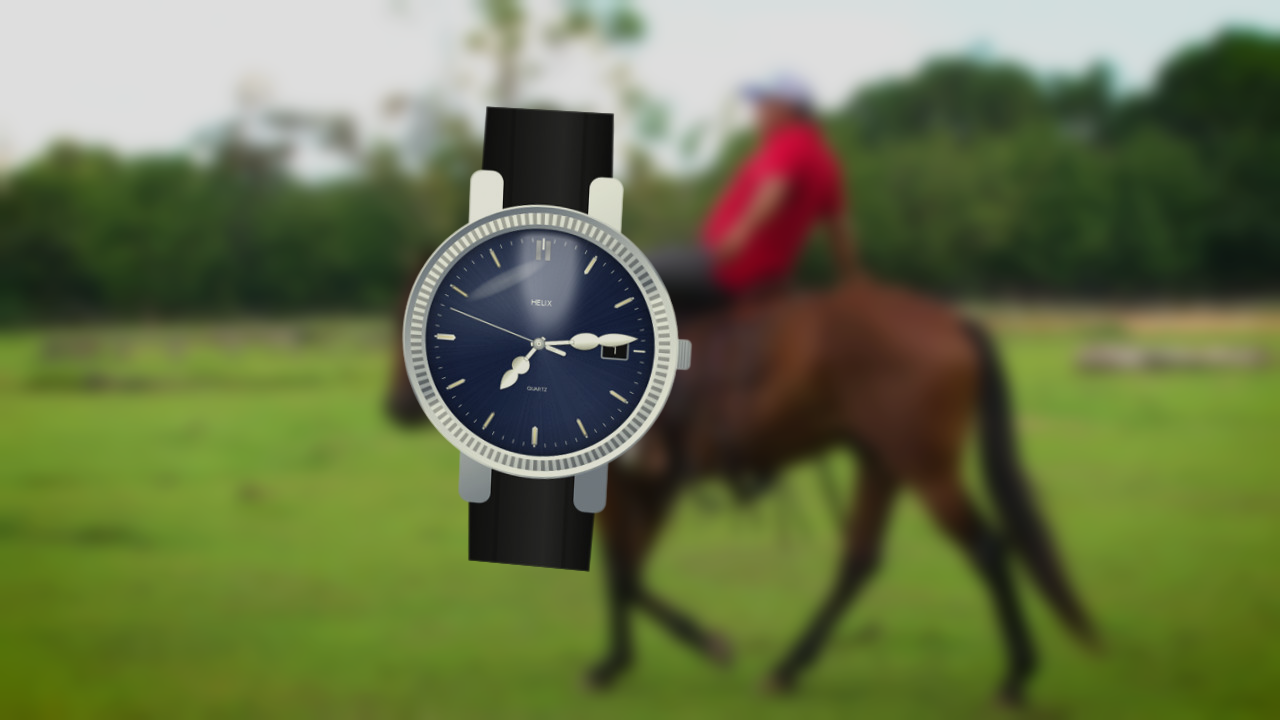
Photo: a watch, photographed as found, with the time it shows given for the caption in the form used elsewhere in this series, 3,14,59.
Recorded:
7,13,48
